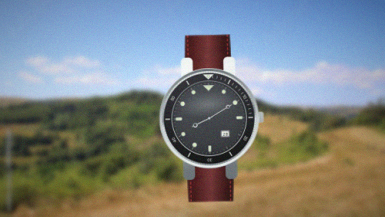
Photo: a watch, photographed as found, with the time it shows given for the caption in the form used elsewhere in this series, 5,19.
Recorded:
8,10
